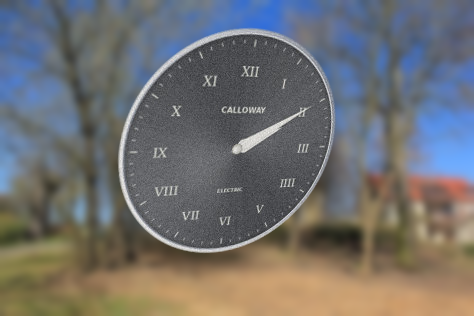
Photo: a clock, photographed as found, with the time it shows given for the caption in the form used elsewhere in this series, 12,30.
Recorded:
2,10
